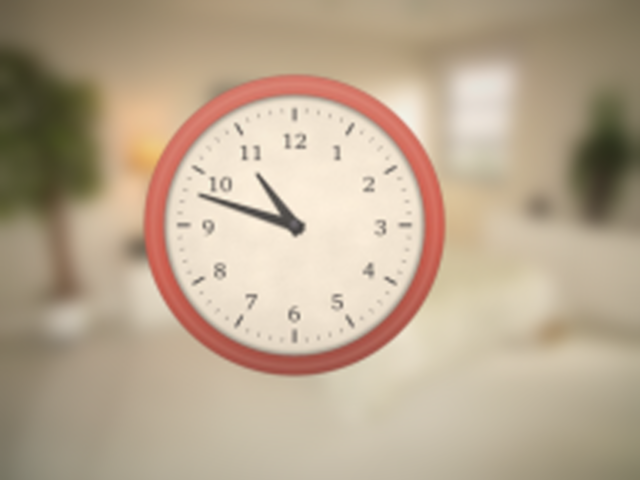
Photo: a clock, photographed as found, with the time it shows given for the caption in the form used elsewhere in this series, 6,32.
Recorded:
10,48
